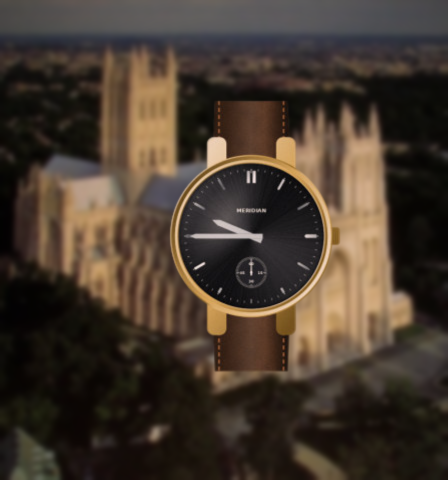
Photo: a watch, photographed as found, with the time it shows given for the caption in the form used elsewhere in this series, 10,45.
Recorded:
9,45
